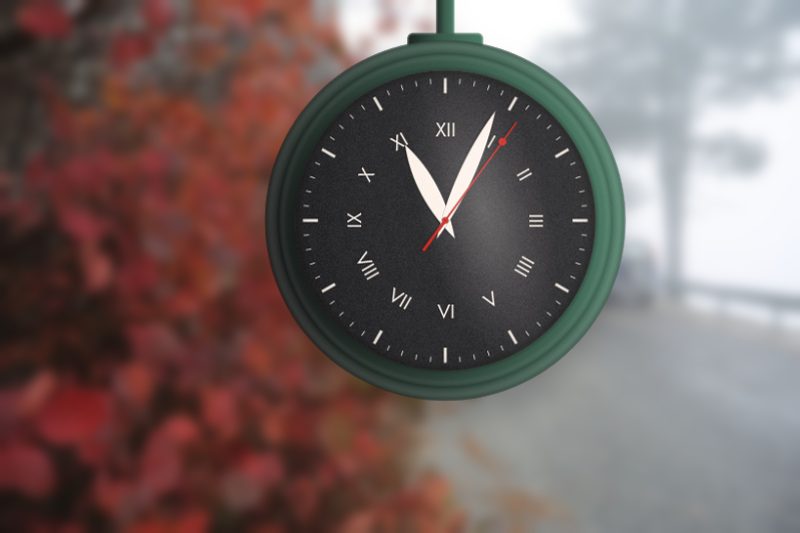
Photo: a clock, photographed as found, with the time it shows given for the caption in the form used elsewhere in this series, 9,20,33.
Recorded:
11,04,06
